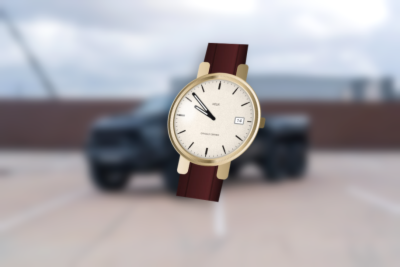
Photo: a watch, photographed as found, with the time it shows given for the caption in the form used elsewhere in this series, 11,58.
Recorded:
9,52
